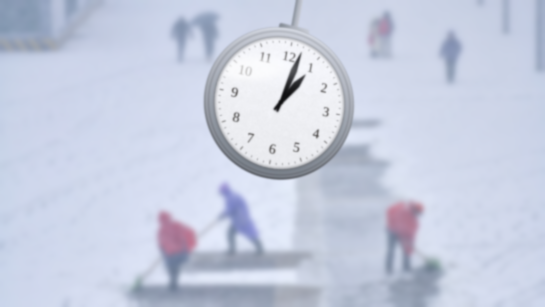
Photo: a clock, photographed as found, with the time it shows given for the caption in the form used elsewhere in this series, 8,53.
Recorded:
1,02
